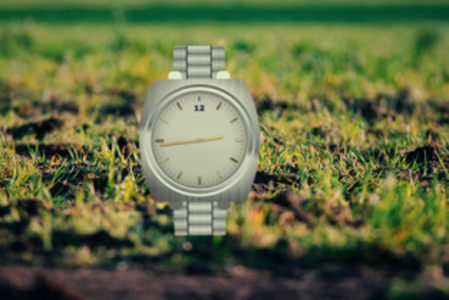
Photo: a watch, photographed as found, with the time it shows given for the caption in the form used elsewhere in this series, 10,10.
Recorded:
2,44
